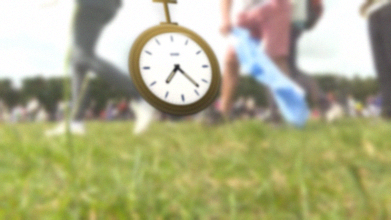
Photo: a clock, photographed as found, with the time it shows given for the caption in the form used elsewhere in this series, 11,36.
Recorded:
7,23
